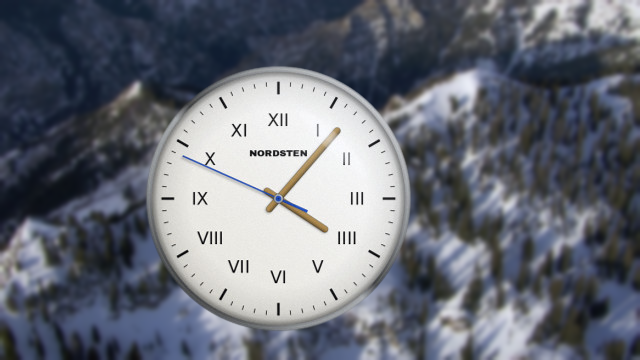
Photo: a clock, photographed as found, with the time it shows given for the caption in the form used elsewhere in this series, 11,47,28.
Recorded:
4,06,49
